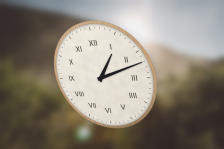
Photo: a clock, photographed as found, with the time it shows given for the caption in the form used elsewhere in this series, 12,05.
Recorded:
1,12
